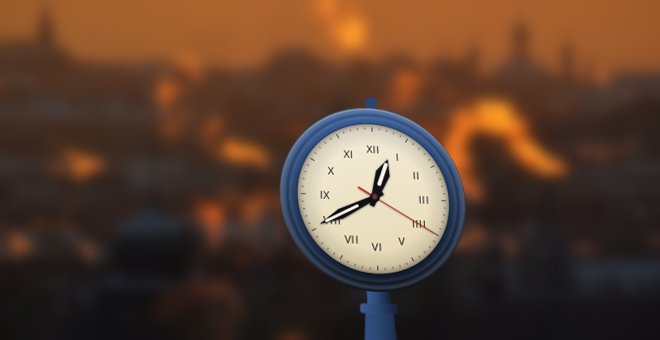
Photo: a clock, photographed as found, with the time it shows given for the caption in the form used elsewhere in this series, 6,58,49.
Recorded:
12,40,20
